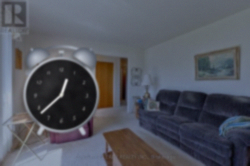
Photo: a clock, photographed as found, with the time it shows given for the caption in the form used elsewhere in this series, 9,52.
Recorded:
12,38
